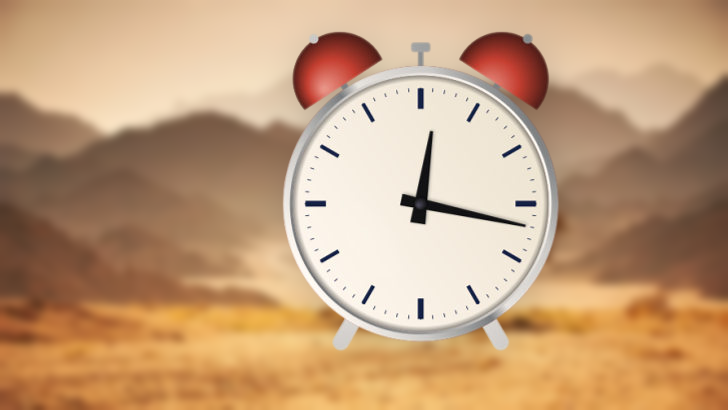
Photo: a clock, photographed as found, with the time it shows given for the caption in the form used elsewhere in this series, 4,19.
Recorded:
12,17
